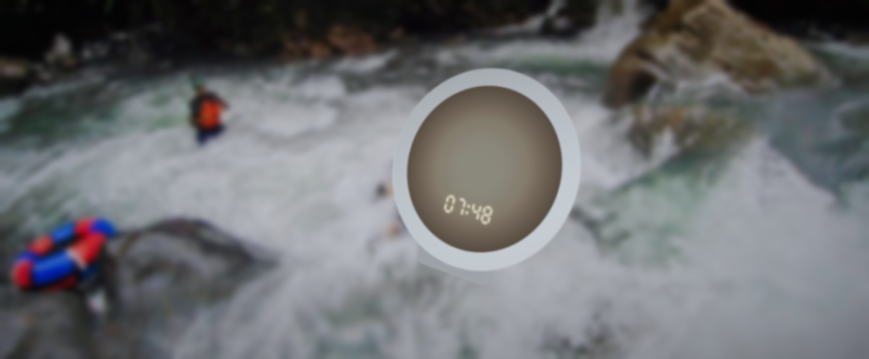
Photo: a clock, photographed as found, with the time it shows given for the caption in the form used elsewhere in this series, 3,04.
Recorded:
7,48
